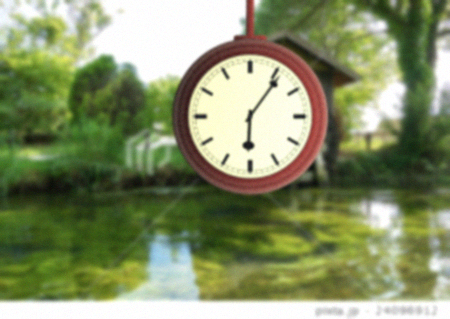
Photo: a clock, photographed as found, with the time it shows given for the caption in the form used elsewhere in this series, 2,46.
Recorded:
6,06
